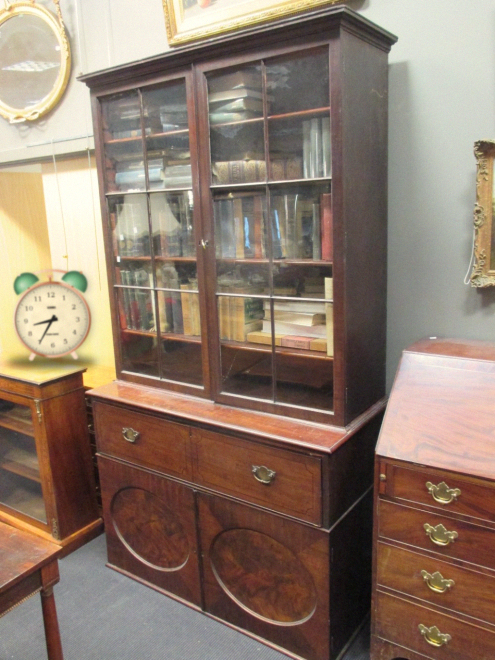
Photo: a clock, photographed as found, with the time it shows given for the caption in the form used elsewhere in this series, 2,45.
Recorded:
8,35
